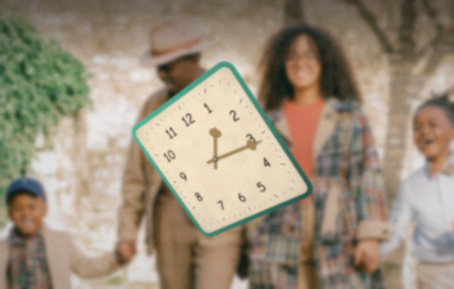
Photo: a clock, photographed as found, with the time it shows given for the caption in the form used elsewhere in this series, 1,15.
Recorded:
1,16
